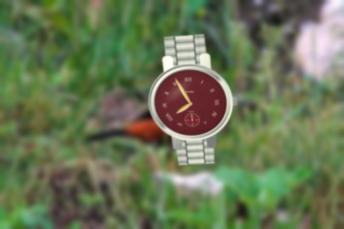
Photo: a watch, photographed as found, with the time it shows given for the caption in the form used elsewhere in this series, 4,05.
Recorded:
7,56
